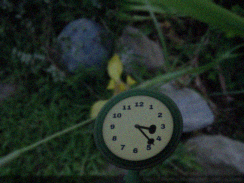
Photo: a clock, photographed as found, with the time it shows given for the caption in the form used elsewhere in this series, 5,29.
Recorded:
3,23
